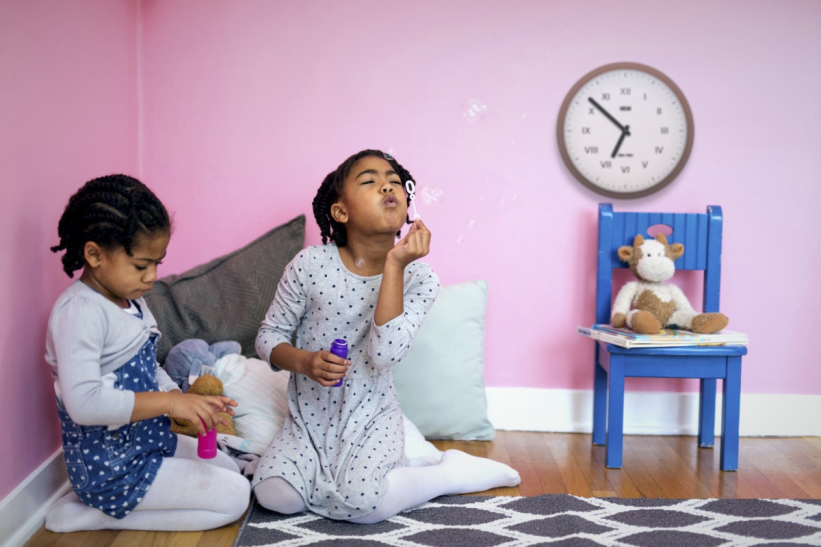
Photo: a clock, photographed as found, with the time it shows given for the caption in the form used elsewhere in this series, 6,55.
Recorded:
6,52
